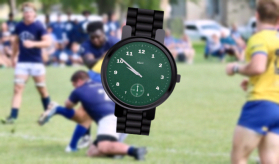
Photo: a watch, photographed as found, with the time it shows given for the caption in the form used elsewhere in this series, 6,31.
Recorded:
9,51
